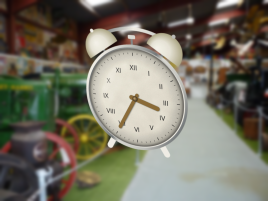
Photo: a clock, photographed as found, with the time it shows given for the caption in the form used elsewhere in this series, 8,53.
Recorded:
3,35
